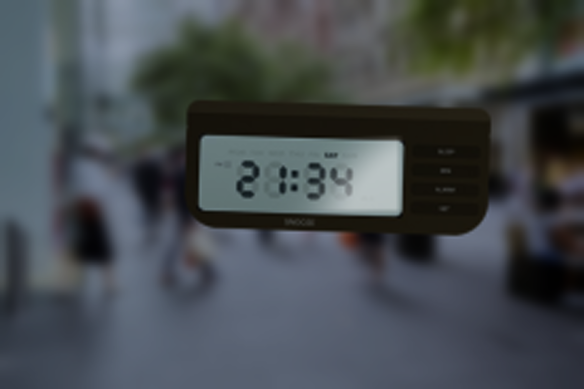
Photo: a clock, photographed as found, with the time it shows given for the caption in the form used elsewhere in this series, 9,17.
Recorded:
21,34
